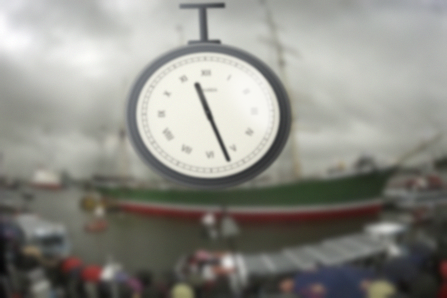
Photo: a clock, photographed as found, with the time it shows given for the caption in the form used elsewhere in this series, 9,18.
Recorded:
11,27
